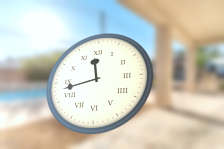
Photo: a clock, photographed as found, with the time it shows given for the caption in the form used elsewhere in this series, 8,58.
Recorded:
11,43
